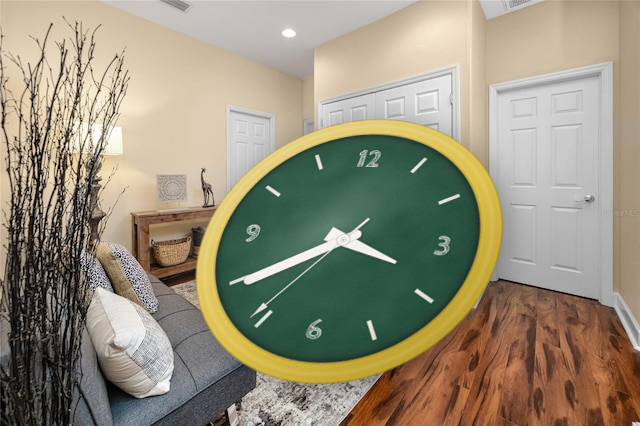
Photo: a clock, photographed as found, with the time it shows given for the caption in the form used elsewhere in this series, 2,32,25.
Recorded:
3,39,36
